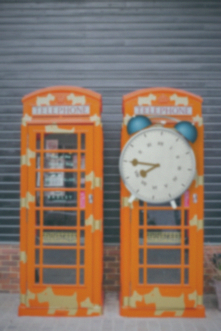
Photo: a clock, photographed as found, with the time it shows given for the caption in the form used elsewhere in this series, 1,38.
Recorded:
7,45
